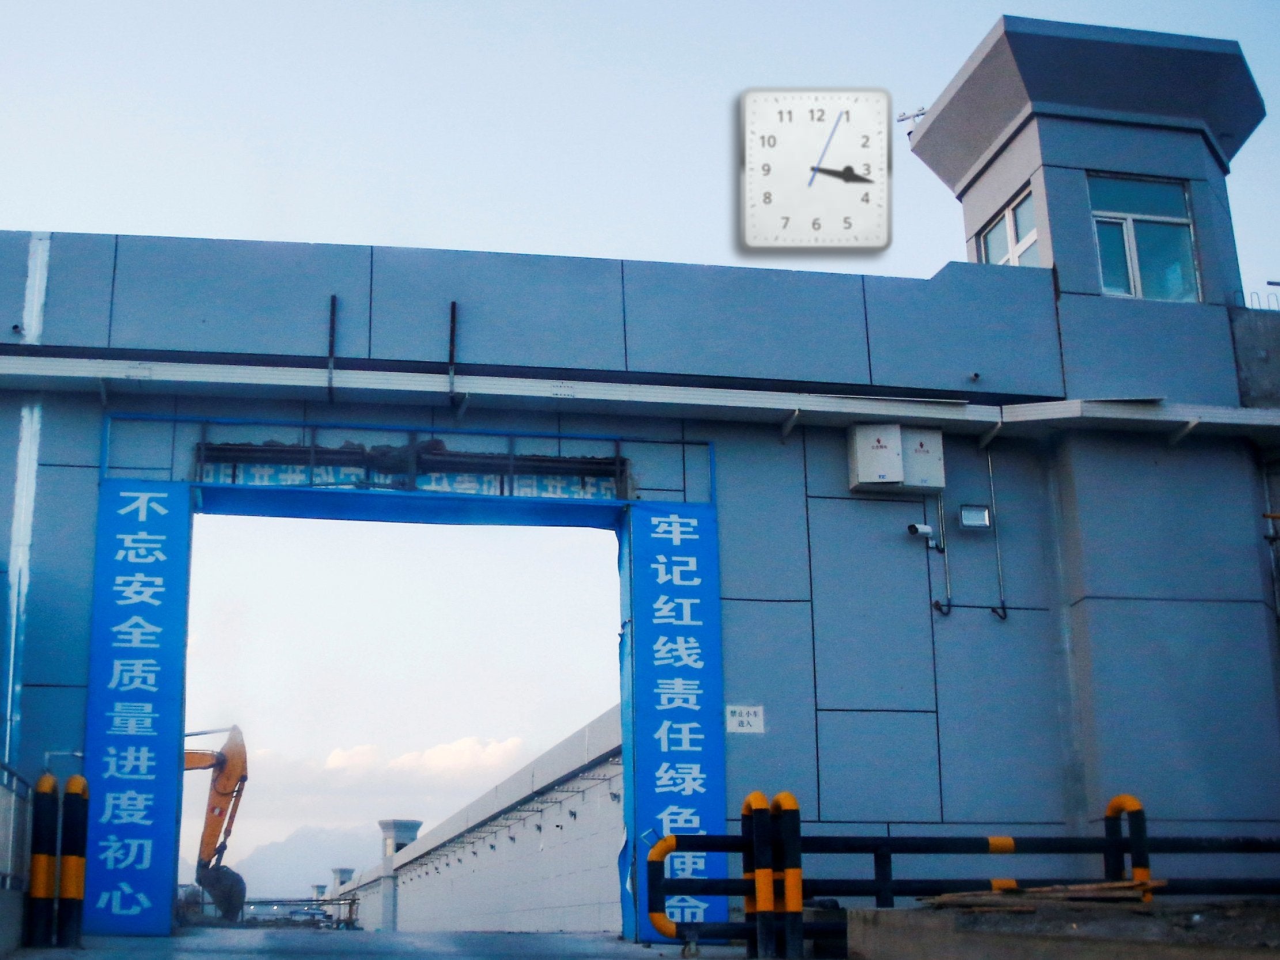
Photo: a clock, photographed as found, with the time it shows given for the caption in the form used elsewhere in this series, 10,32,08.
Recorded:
3,17,04
